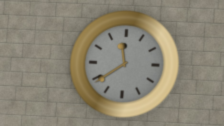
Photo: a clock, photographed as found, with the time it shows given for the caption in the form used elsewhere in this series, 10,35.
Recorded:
11,39
